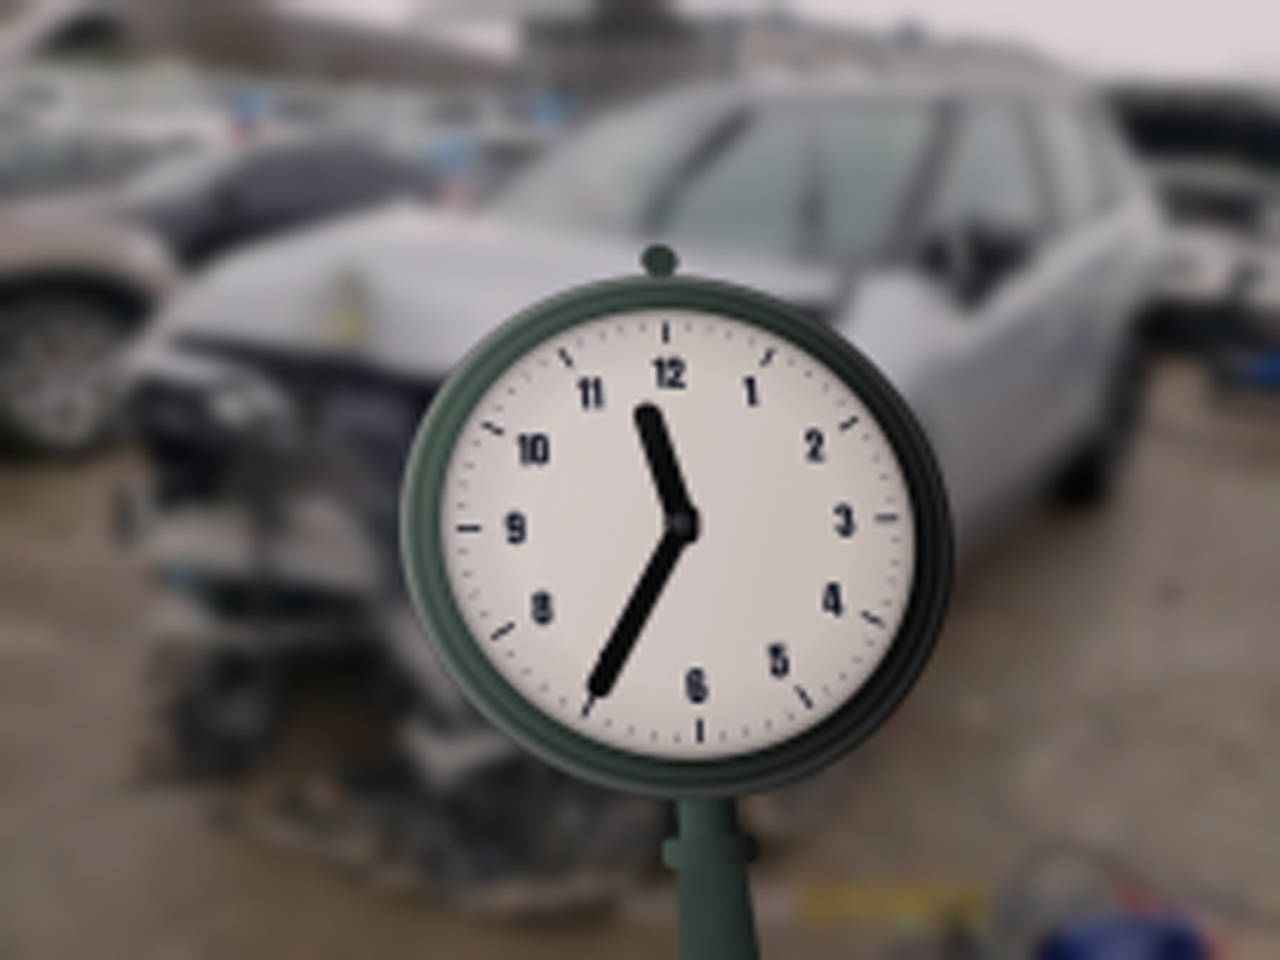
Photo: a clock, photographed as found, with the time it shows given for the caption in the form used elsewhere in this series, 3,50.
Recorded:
11,35
